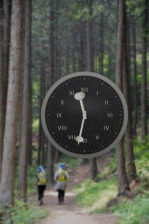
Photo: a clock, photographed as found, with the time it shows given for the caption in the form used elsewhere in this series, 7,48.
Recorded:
11,32
